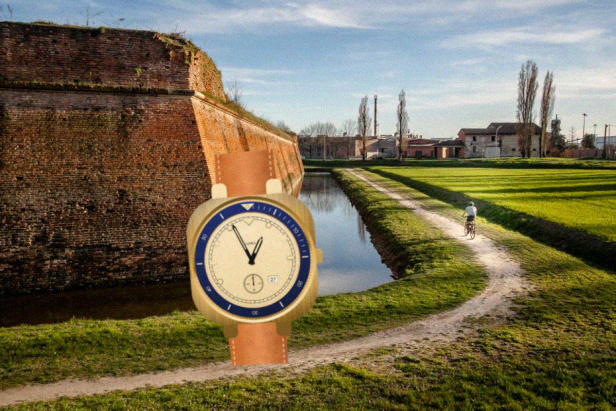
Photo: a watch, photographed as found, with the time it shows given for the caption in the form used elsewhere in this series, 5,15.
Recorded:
12,56
